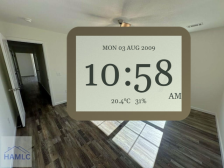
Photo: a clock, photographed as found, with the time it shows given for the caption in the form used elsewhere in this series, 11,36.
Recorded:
10,58
